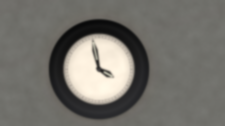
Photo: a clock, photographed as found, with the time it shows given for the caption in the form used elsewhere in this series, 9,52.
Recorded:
3,58
